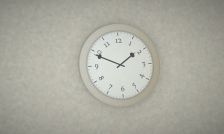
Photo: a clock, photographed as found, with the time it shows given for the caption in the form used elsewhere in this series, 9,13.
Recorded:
1,49
